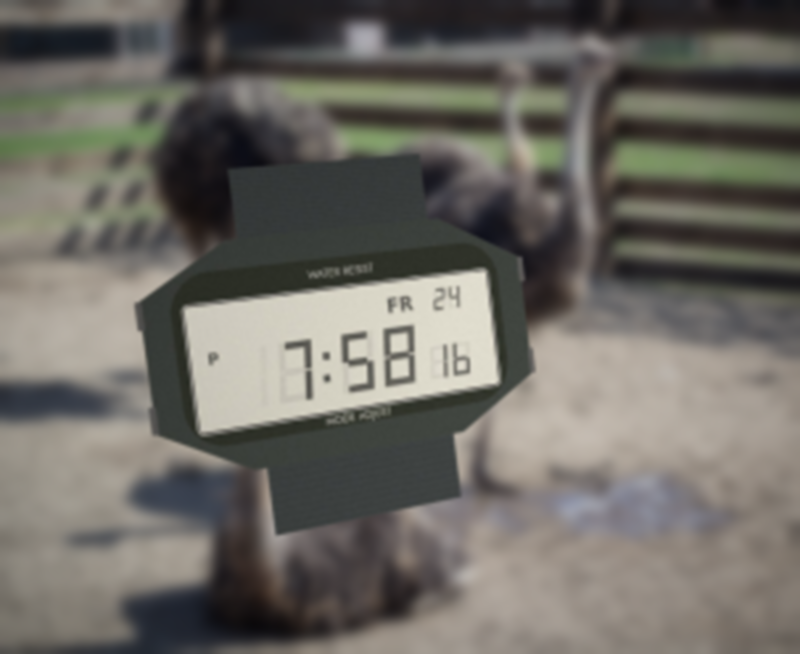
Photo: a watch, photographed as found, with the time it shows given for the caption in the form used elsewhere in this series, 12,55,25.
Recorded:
7,58,16
